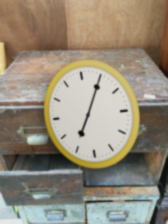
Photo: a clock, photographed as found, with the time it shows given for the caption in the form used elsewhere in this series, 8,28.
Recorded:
7,05
